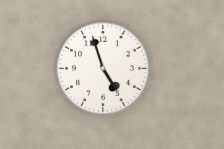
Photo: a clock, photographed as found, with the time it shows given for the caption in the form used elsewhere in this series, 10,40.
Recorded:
4,57
